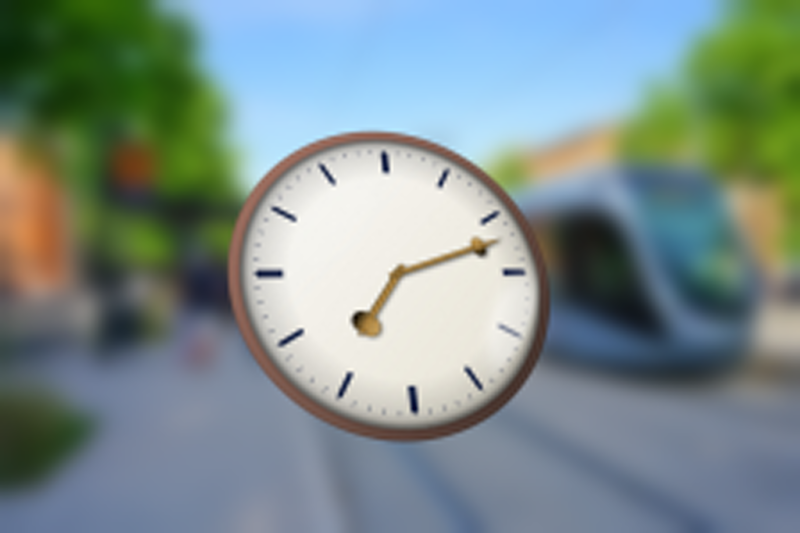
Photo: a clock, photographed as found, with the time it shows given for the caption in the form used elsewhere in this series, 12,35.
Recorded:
7,12
